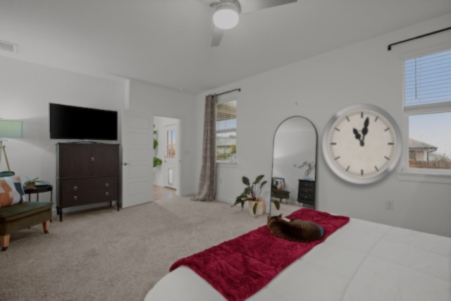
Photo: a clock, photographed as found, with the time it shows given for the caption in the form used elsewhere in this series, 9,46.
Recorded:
11,02
